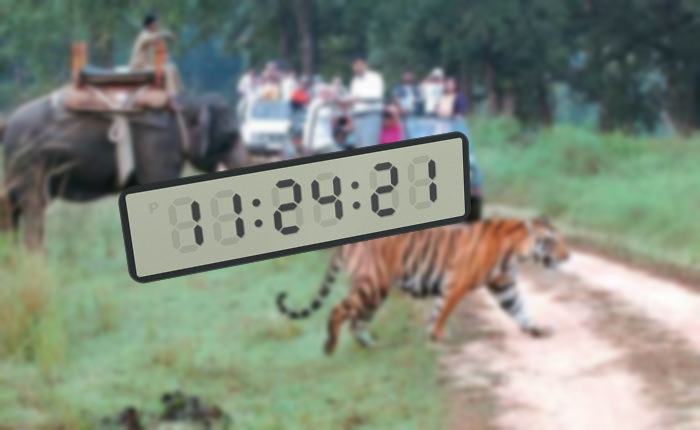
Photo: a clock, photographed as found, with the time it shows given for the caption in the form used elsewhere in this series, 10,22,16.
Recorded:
11,24,21
